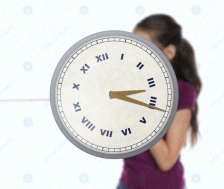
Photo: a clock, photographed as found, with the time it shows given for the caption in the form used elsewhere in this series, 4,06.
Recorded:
3,21
